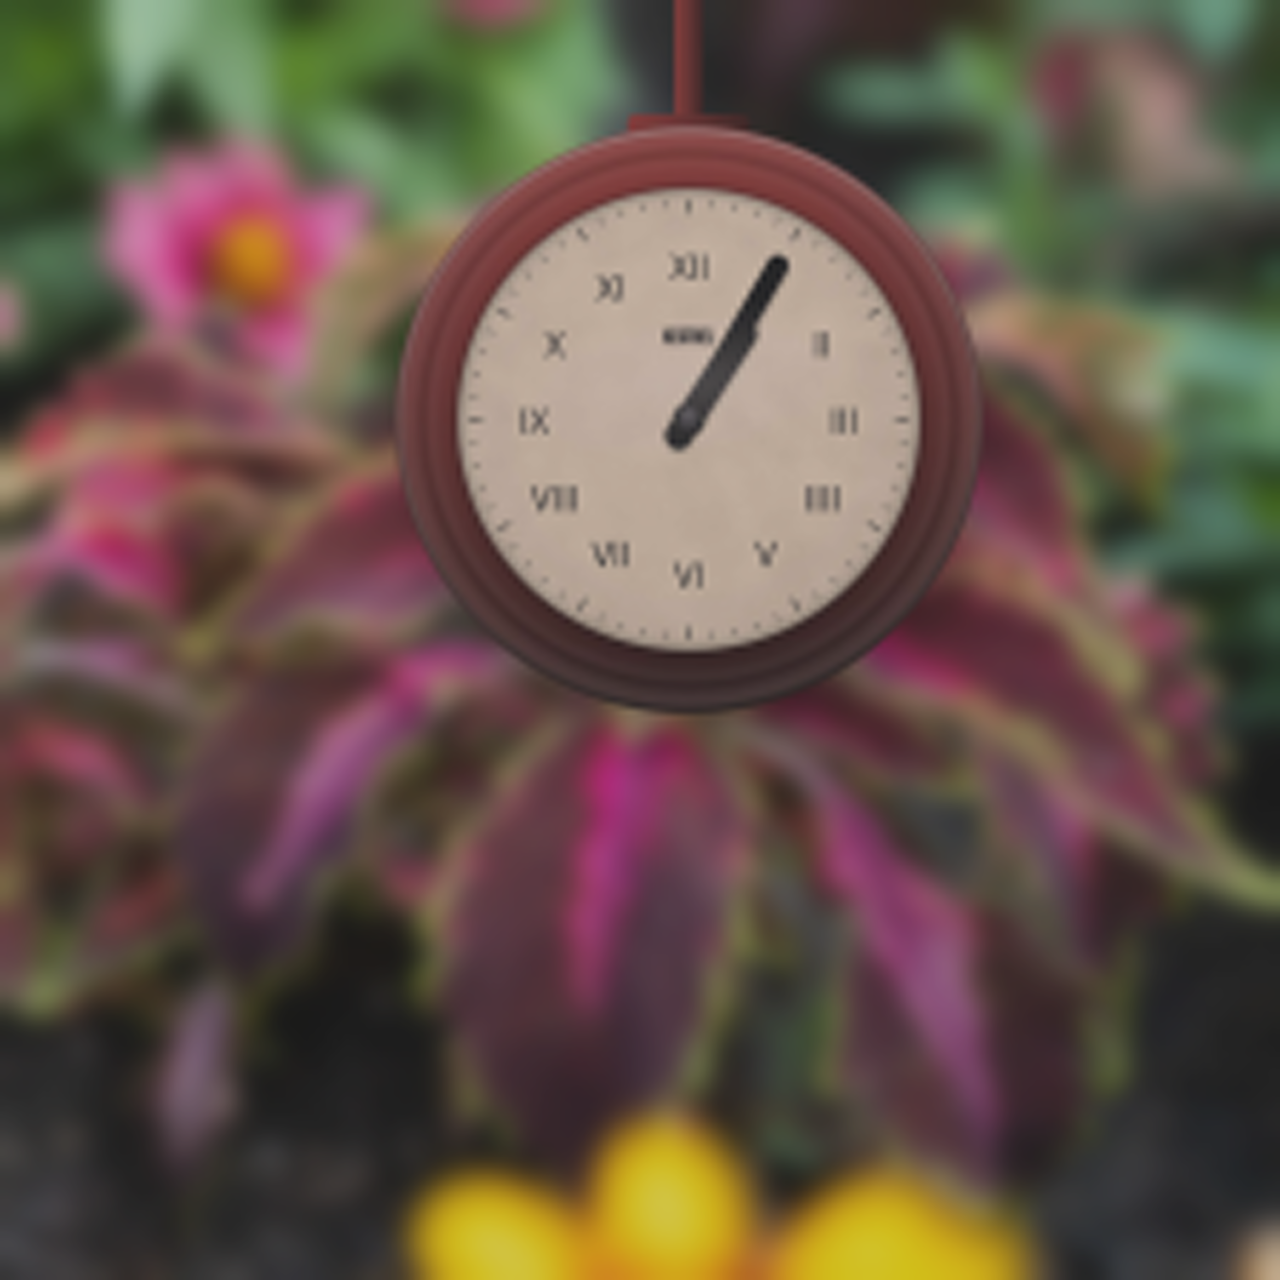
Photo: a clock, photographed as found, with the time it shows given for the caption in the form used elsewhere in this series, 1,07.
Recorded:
1,05
